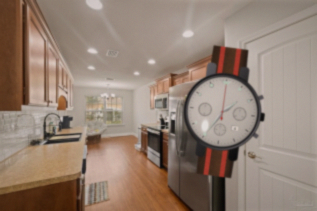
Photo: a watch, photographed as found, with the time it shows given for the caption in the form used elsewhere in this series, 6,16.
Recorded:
1,35
